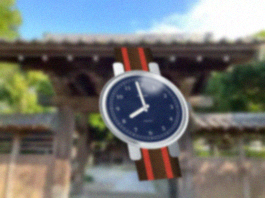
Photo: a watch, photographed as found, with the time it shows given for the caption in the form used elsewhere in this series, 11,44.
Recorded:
7,59
